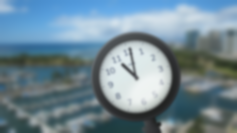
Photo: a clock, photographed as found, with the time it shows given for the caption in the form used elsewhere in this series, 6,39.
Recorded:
11,01
